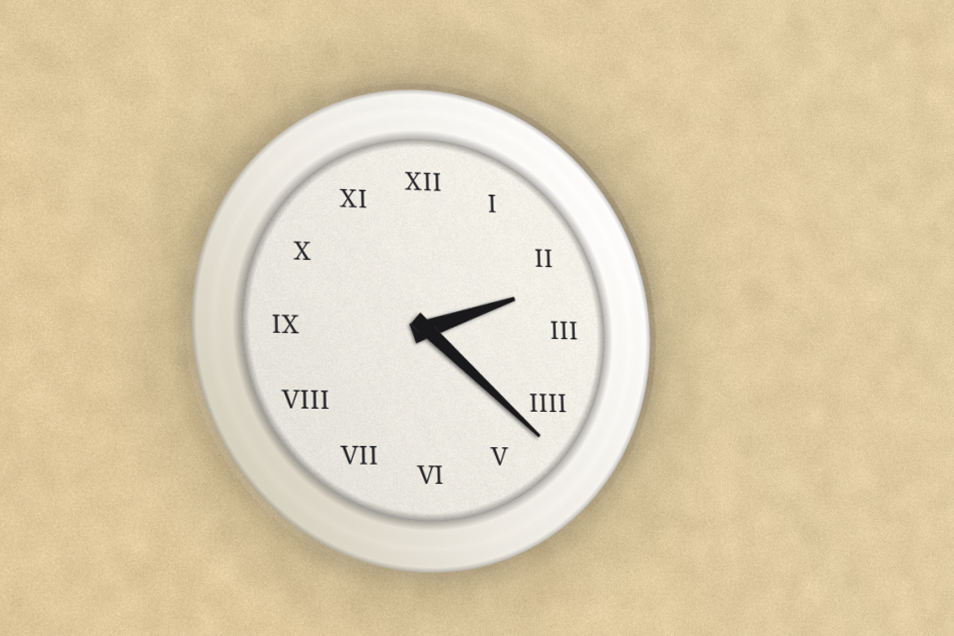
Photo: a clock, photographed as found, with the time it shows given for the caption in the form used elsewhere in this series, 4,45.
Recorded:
2,22
